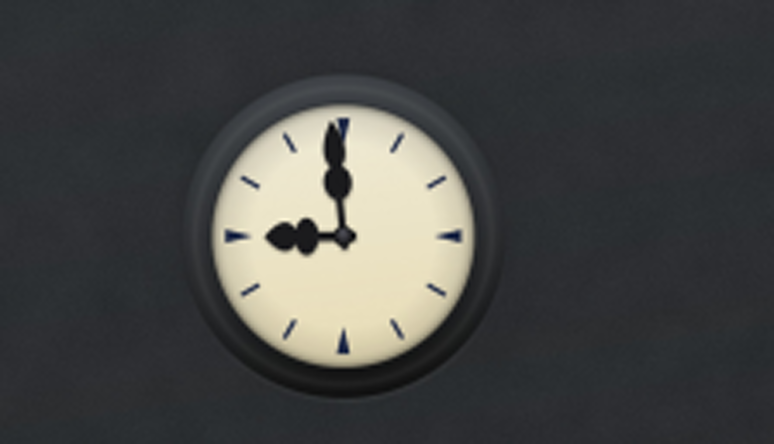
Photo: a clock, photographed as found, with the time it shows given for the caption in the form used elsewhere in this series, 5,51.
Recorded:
8,59
